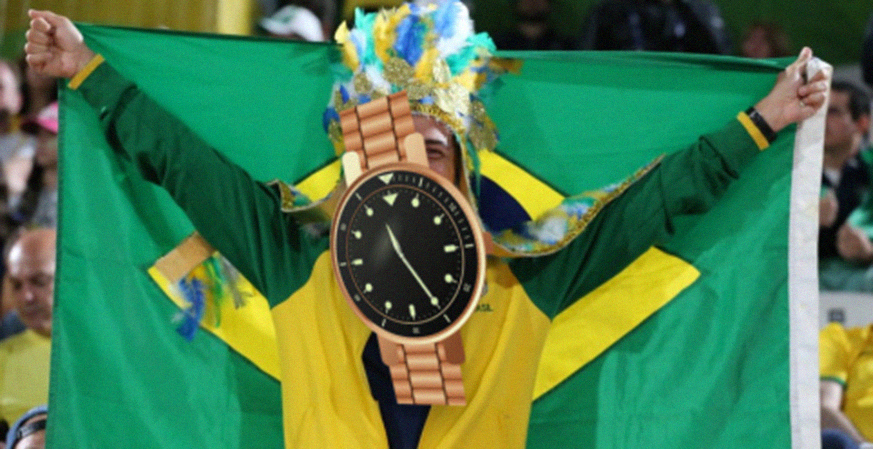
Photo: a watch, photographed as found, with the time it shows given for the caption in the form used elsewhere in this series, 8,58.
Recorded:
11,25
